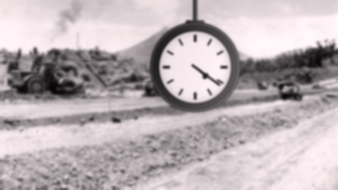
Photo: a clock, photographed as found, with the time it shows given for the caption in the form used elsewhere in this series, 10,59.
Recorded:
4,21
